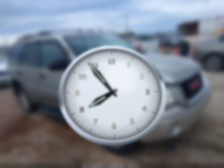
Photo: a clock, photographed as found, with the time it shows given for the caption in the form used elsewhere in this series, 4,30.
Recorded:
7,54
